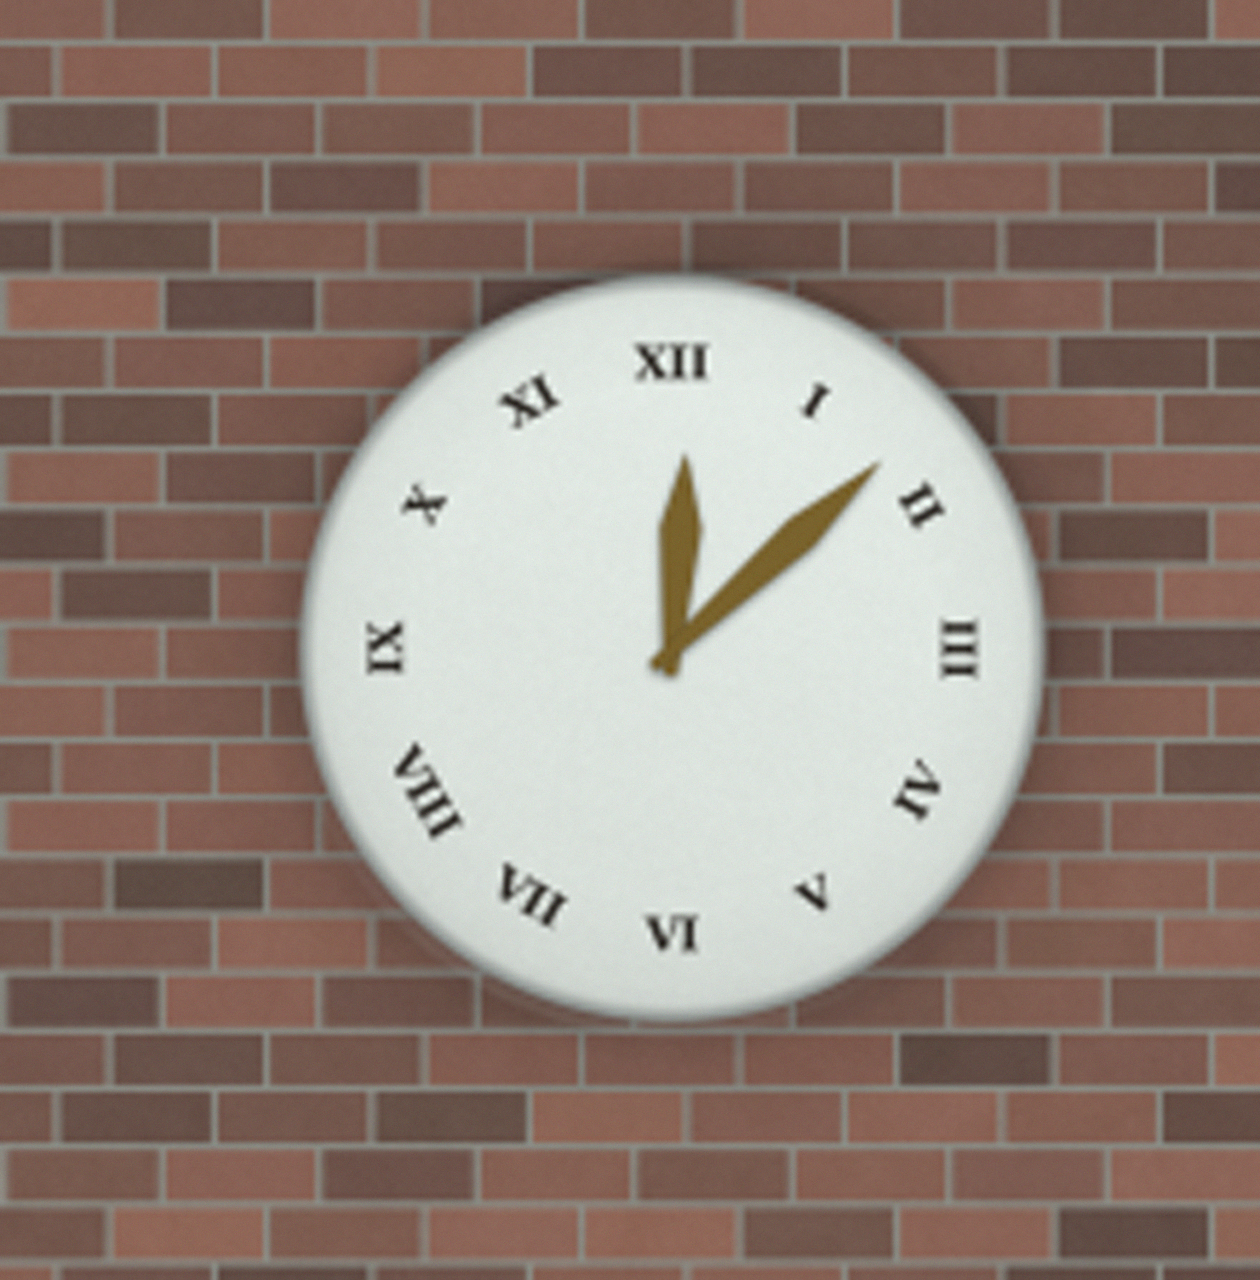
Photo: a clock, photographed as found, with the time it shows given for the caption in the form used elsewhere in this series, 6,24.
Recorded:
12,08
